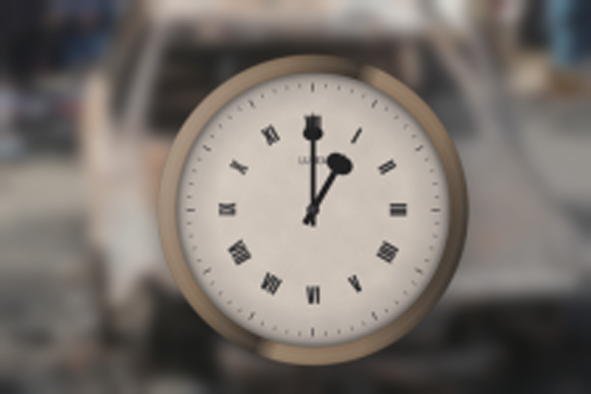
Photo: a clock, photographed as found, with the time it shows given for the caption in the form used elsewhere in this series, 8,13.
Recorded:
1,00
